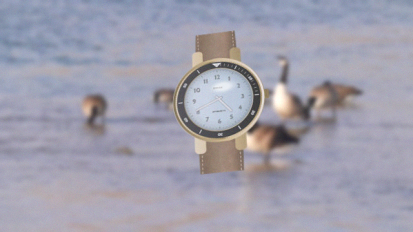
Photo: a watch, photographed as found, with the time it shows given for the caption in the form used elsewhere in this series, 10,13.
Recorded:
4,41
